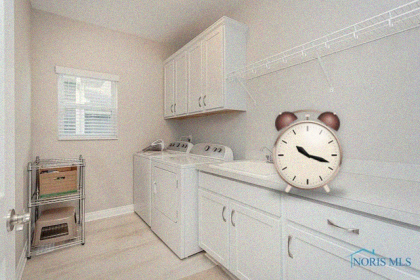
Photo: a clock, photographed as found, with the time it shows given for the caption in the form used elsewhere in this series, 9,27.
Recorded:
10,18
